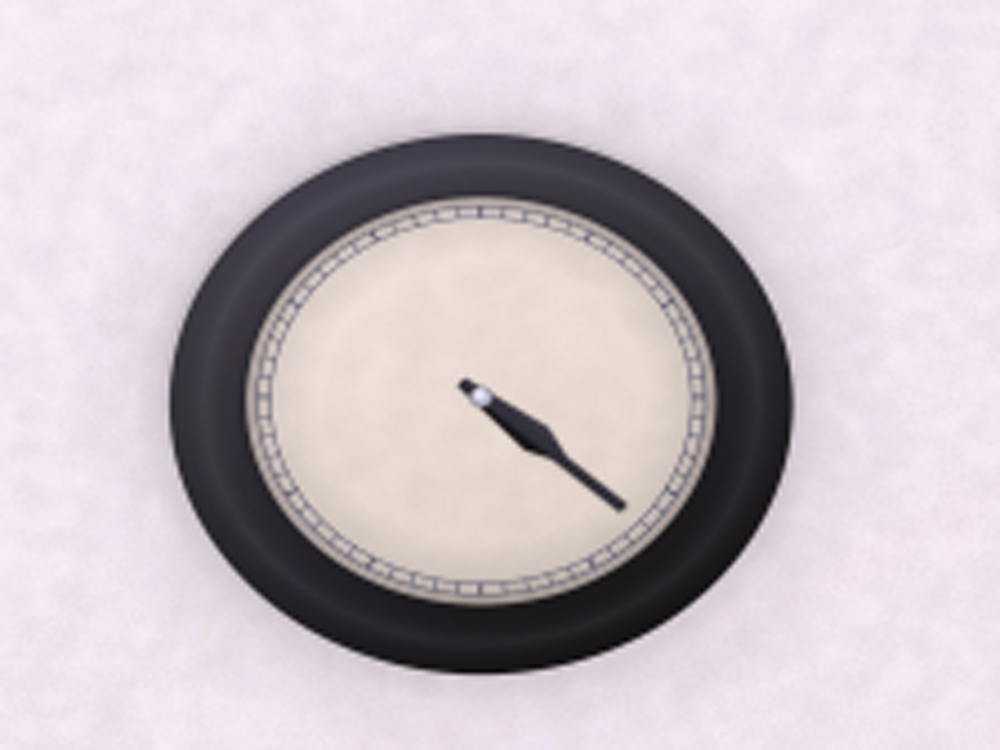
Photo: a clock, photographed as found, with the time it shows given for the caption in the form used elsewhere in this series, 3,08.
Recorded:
4,22
